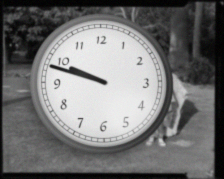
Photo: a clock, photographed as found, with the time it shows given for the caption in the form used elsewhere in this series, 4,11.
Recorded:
9,48
